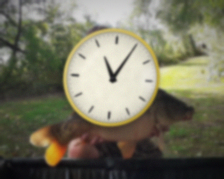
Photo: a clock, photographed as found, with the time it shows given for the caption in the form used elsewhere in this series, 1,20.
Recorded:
11,05
